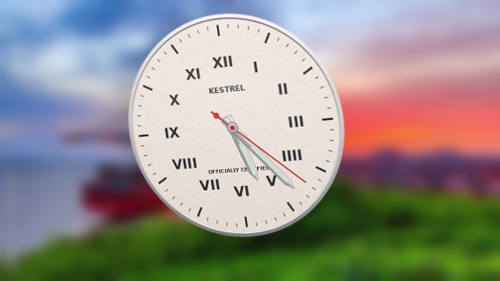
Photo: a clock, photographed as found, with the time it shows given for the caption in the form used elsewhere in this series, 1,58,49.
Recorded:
5,23,22
